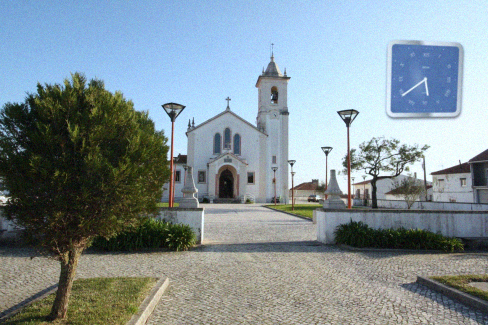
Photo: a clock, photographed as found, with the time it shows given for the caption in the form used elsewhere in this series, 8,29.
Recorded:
5,39
